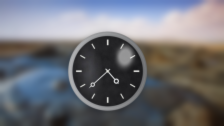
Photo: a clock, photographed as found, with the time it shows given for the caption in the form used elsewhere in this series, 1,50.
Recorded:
4,38
